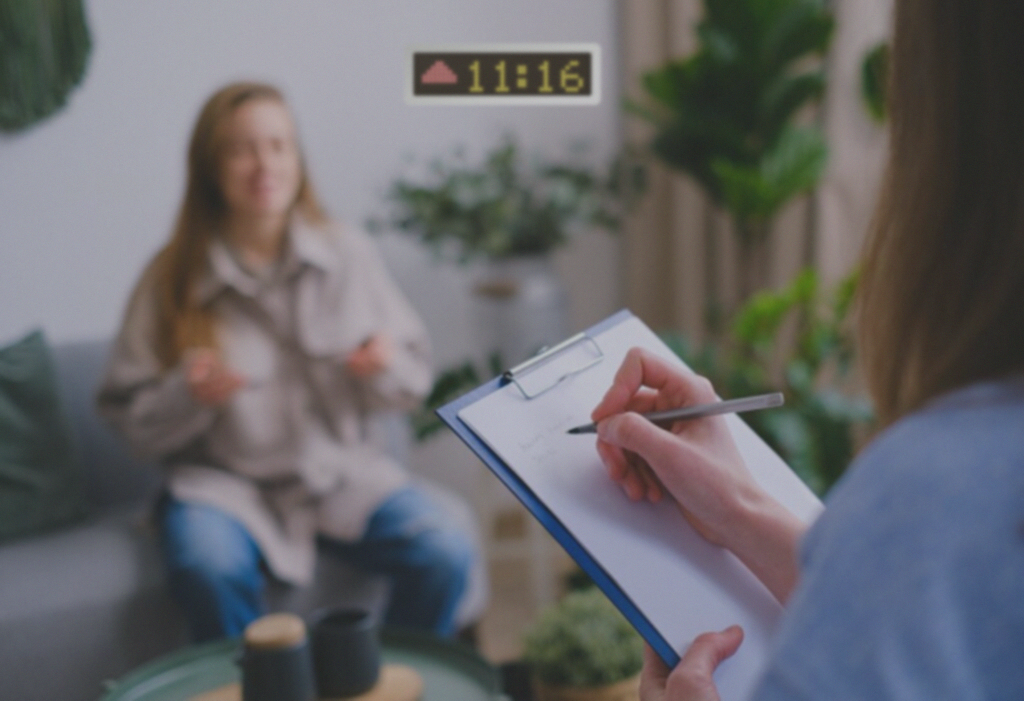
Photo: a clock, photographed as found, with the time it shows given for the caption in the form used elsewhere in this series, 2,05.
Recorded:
11,16
